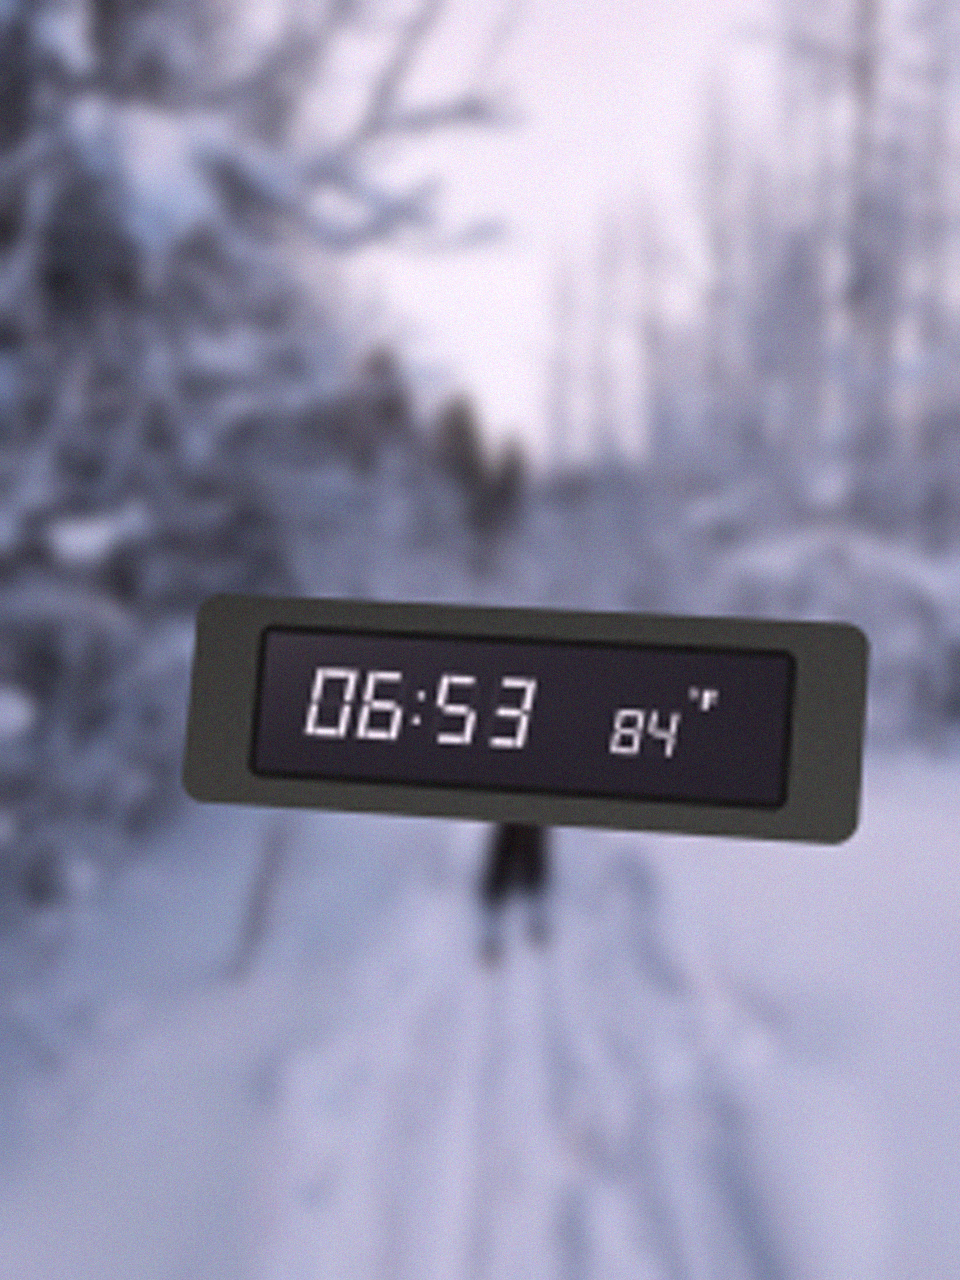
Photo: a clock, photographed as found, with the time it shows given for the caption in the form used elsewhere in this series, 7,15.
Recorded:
6,53
